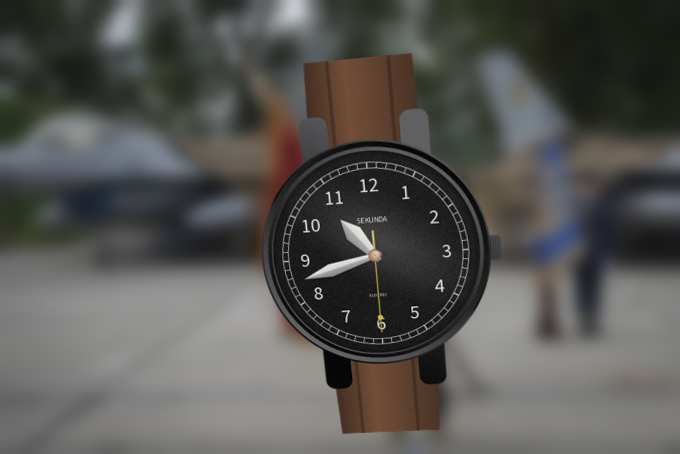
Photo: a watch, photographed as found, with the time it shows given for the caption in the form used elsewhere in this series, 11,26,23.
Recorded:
10,42,30
